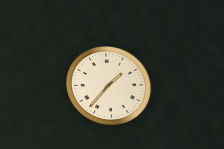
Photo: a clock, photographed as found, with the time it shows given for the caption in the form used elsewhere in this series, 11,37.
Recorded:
1,37
